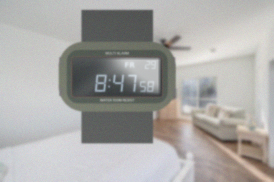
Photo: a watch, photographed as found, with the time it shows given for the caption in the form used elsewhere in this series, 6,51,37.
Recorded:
8,47,58
